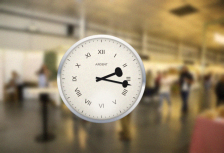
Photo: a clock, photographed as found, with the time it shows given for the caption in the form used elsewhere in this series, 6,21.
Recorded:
2,17
